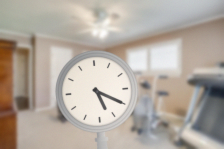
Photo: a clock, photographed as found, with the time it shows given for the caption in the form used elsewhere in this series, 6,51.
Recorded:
5,20
